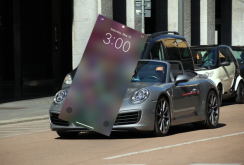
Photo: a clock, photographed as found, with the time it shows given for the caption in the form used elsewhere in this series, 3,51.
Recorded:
3,00
